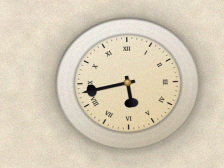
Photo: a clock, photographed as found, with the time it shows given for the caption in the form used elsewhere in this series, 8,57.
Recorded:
5,43
